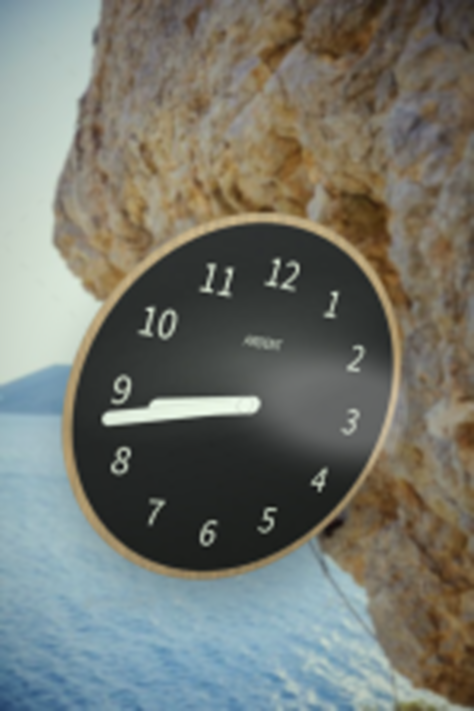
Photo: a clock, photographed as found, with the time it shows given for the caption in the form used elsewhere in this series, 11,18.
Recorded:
8,43
